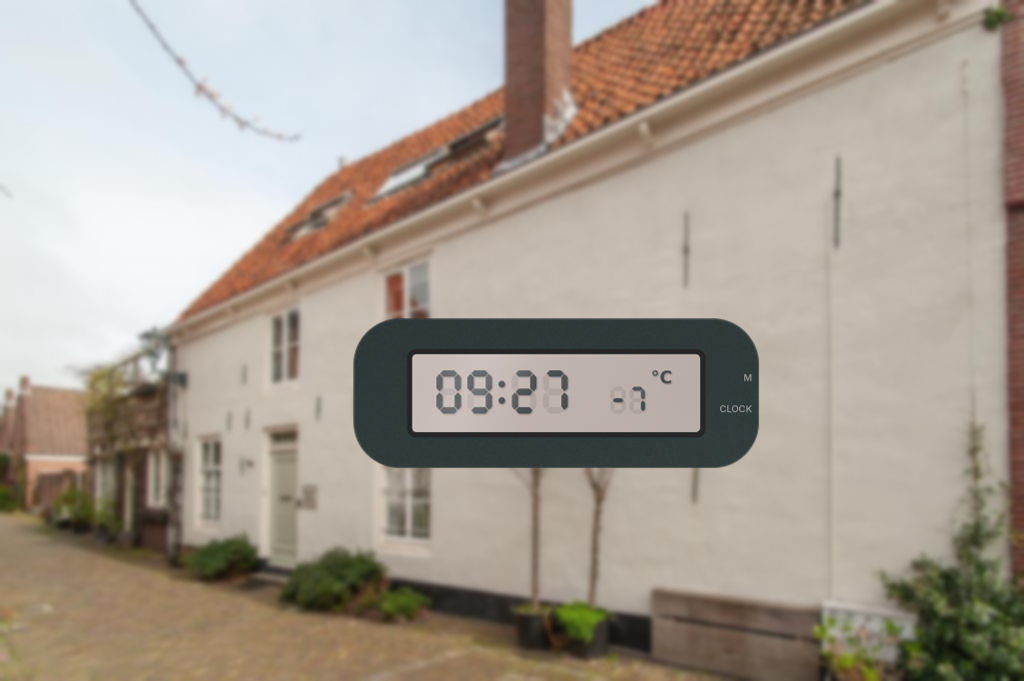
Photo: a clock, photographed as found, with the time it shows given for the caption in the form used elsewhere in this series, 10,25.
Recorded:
9,27
